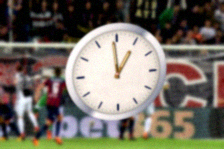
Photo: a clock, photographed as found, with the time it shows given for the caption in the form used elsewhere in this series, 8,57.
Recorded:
12,59
